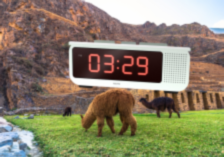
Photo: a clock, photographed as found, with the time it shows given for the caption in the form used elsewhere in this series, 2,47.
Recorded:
3,29
